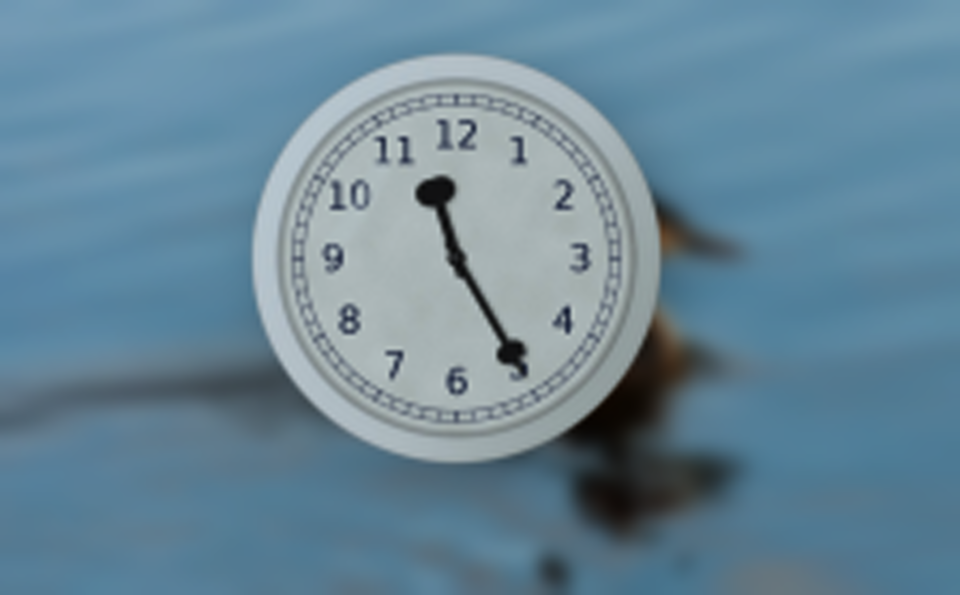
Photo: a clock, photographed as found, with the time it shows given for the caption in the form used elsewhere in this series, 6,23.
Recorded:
11,25
